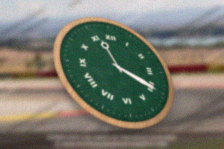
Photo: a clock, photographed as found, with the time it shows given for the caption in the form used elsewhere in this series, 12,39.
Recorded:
11,20
